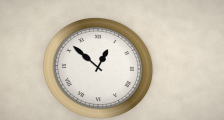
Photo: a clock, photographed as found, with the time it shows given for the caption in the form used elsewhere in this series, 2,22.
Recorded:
12,52
